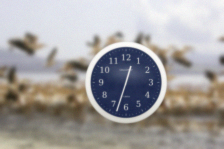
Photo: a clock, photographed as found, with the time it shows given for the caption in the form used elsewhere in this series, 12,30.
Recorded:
12,33
